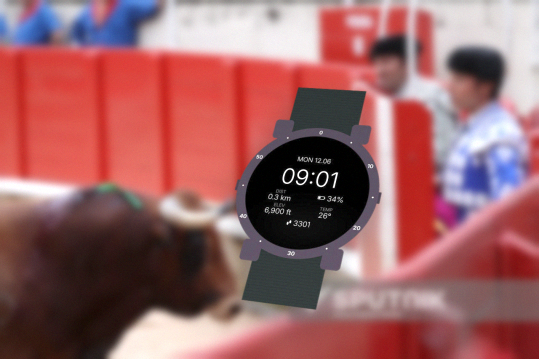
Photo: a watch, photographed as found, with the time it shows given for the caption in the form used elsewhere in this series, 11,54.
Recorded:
9,01
